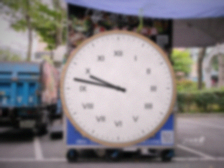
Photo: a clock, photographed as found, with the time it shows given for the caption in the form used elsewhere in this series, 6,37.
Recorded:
9,47
